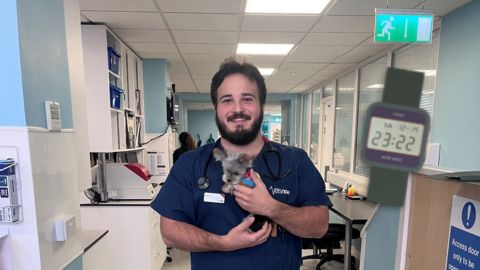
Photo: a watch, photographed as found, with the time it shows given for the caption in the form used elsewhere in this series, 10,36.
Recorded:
23,22
